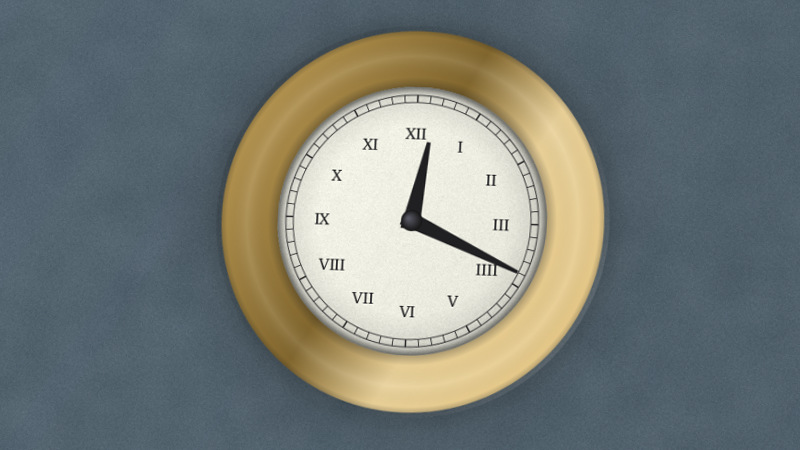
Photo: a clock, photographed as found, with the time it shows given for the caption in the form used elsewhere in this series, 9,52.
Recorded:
12,19
